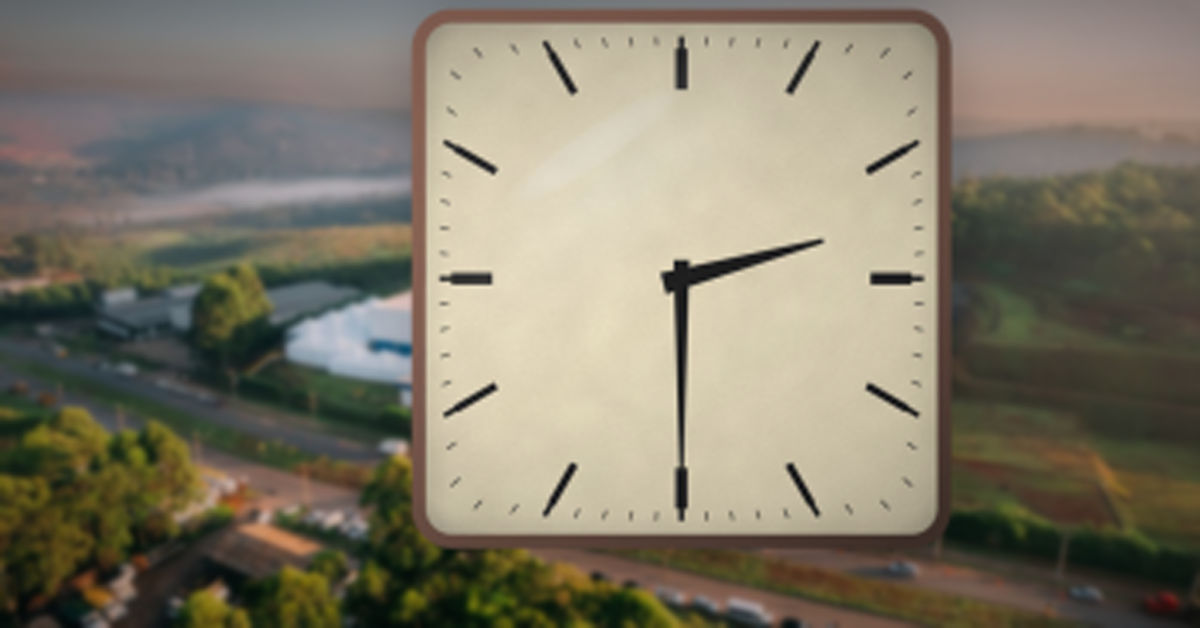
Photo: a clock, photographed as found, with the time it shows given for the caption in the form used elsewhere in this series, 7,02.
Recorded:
2,30
